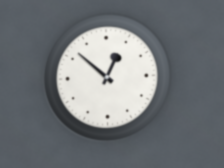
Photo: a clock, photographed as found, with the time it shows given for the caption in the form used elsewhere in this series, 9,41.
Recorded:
12,52
